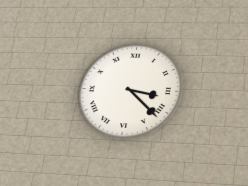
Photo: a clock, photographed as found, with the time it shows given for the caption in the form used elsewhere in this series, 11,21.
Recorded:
3,22
